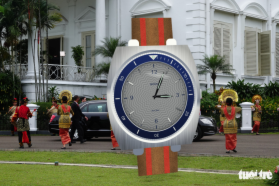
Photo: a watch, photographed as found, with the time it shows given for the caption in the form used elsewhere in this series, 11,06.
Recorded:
3,04
